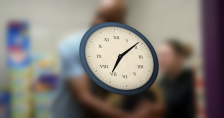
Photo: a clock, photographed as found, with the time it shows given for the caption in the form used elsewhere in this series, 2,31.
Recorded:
7,09
